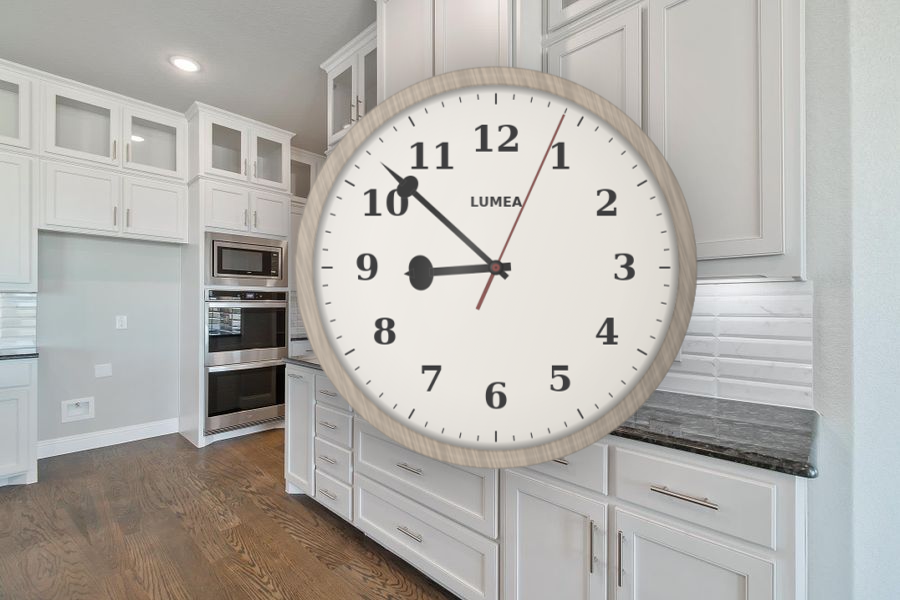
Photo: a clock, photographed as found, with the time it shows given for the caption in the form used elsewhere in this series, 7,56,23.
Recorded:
8,52,04
